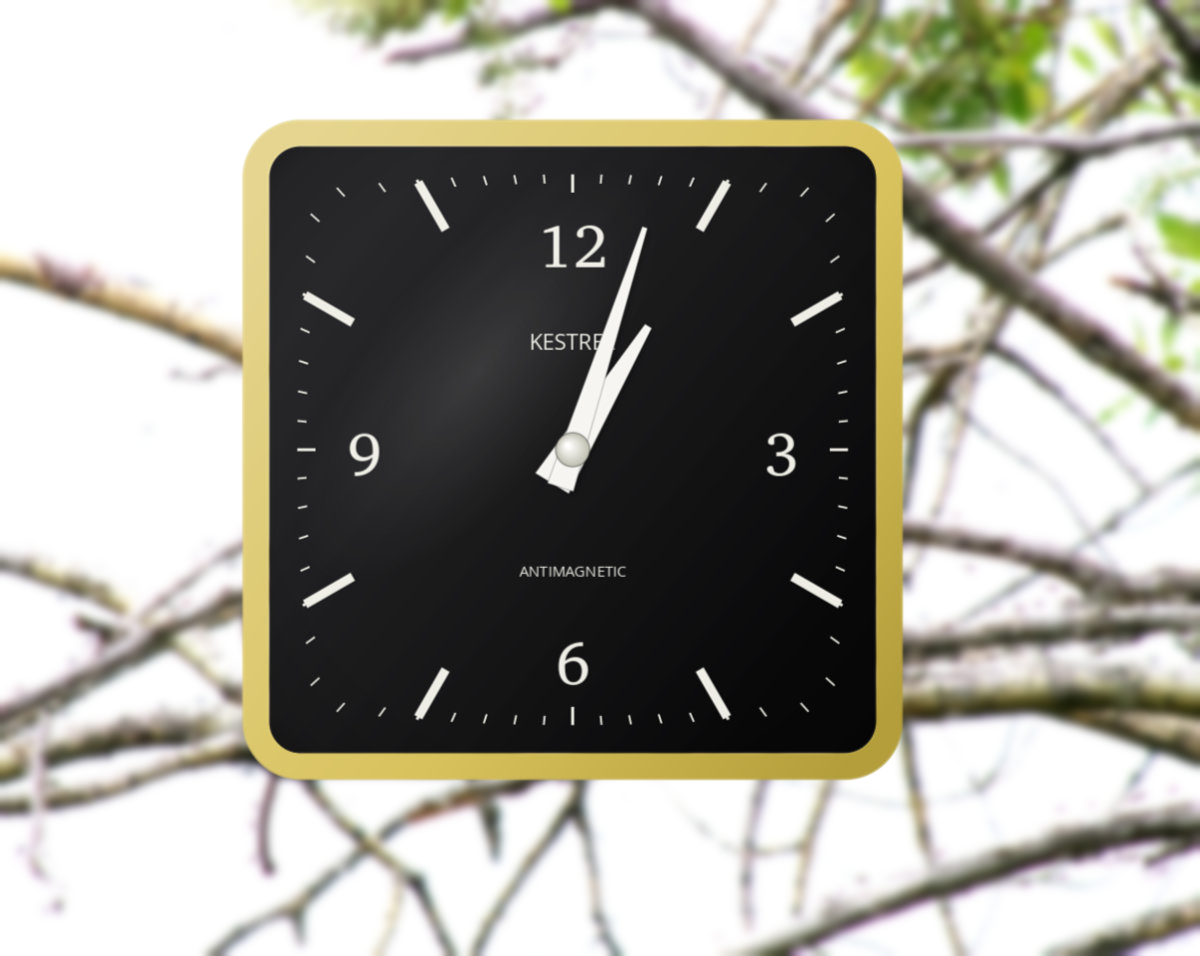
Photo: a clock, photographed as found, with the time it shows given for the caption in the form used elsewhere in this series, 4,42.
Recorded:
1,03
